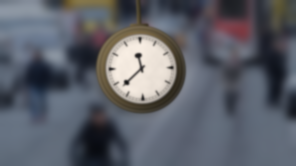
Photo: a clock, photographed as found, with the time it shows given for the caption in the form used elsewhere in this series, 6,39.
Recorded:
11,38
